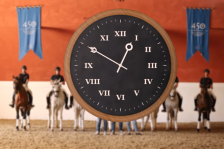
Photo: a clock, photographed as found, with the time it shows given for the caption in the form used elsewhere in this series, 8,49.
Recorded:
12,50
